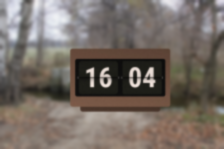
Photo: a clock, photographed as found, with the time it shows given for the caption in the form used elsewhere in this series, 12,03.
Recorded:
16,04
